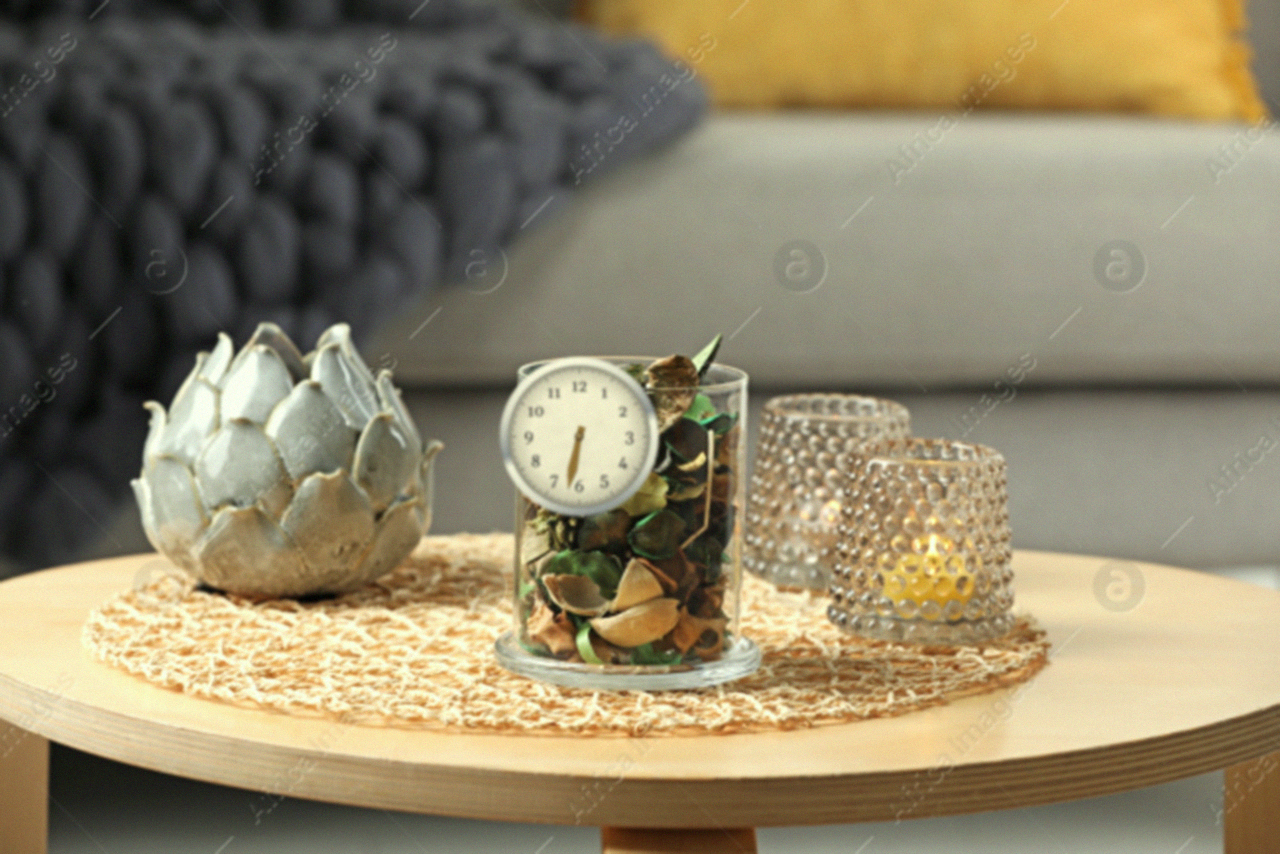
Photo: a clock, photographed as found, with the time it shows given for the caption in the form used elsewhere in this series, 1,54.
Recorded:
6,32
